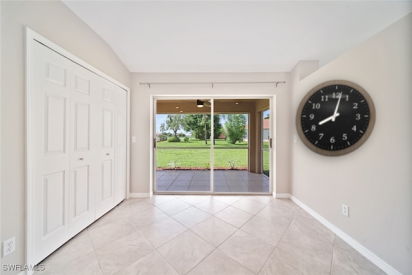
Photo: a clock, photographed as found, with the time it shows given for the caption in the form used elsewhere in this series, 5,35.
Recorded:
8,02
